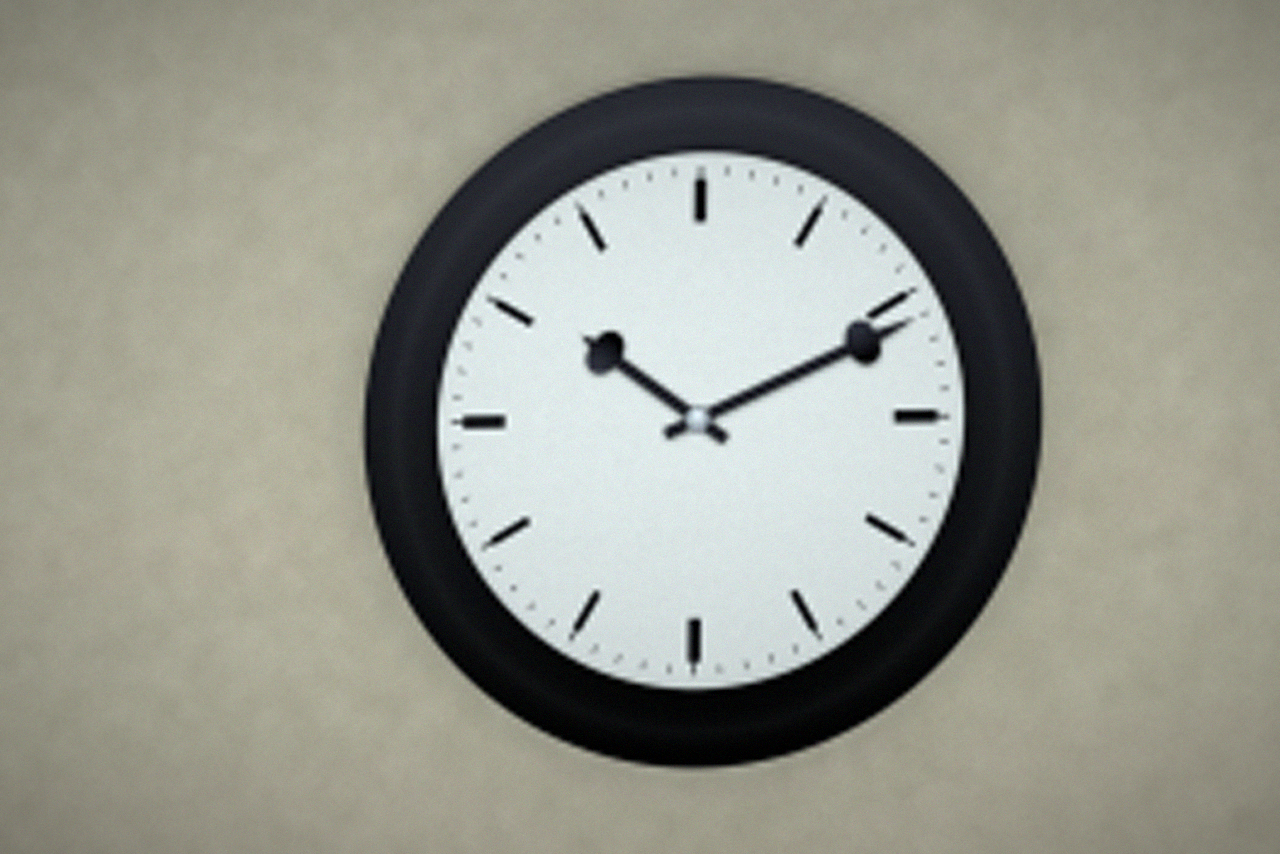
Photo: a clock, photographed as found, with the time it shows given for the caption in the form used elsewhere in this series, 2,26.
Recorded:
10,11
